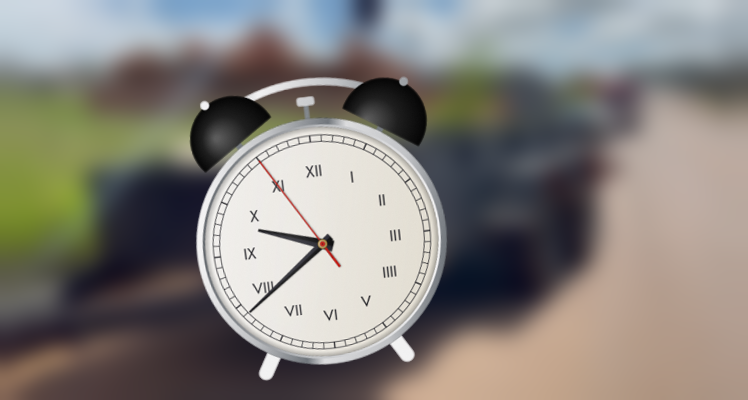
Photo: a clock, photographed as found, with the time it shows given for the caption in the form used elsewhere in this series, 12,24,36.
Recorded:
9,38,55
